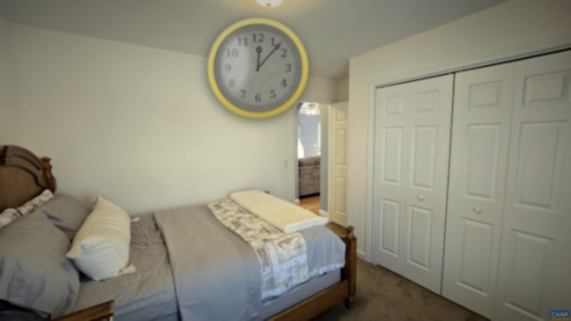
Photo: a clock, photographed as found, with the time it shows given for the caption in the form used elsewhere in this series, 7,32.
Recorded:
12,07
